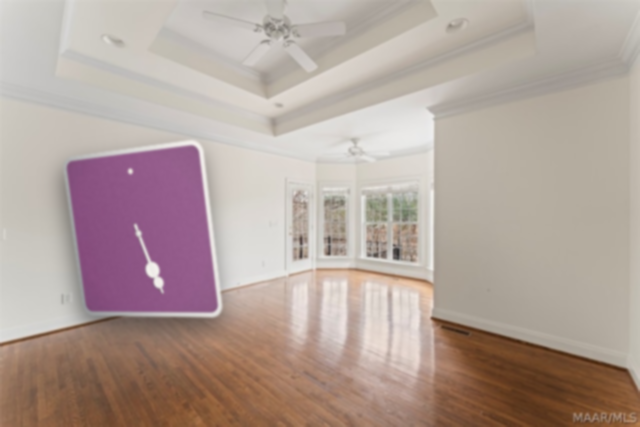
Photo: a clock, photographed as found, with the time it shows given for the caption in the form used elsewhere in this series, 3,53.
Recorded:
5,27
